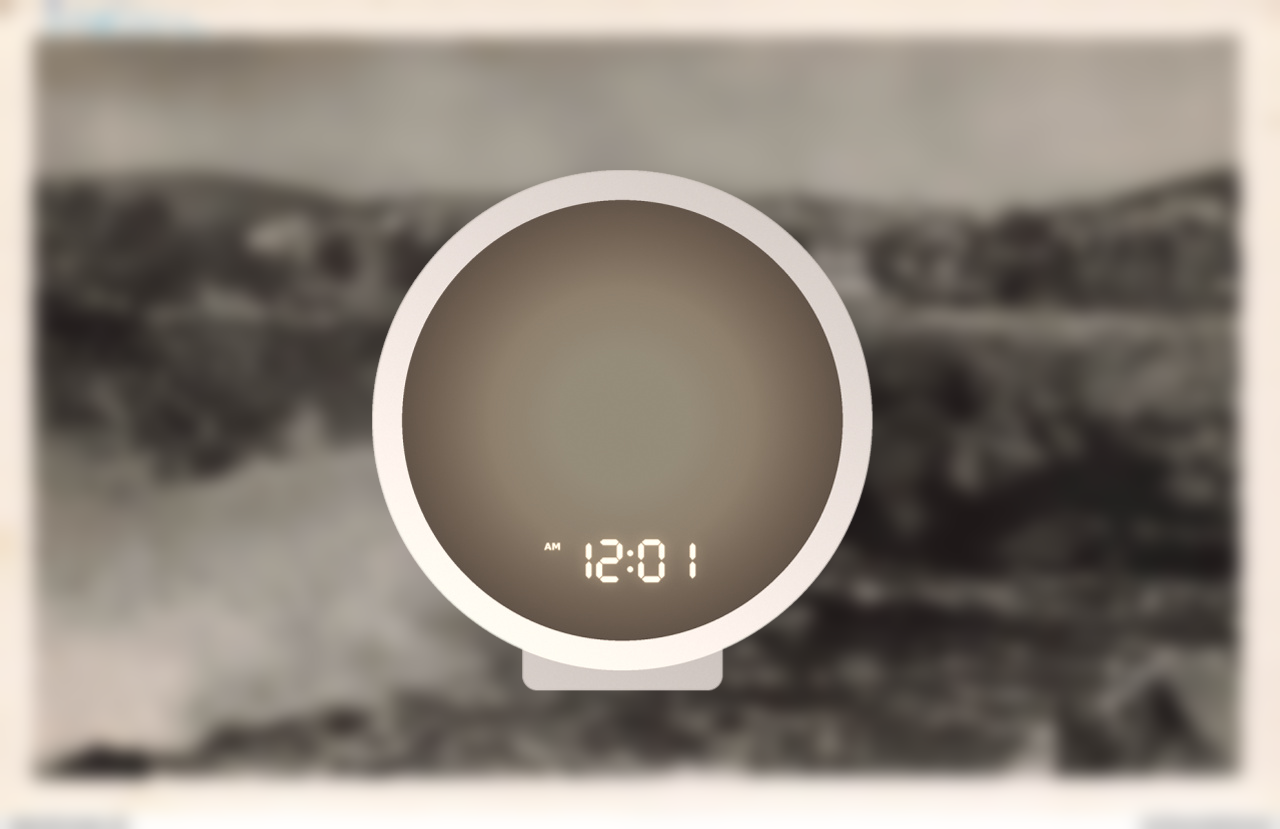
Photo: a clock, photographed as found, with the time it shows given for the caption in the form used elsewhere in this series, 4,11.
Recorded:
12,01
